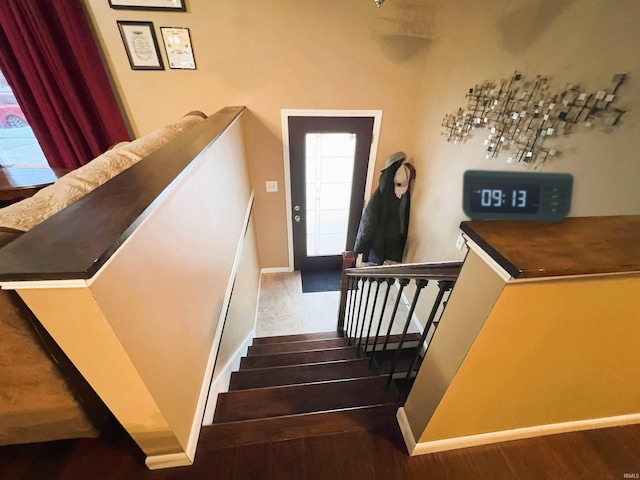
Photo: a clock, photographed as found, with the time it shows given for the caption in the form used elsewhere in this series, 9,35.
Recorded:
9,13
